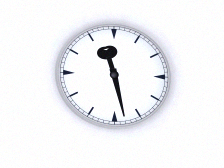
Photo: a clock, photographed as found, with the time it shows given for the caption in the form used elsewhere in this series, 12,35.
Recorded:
11,28
